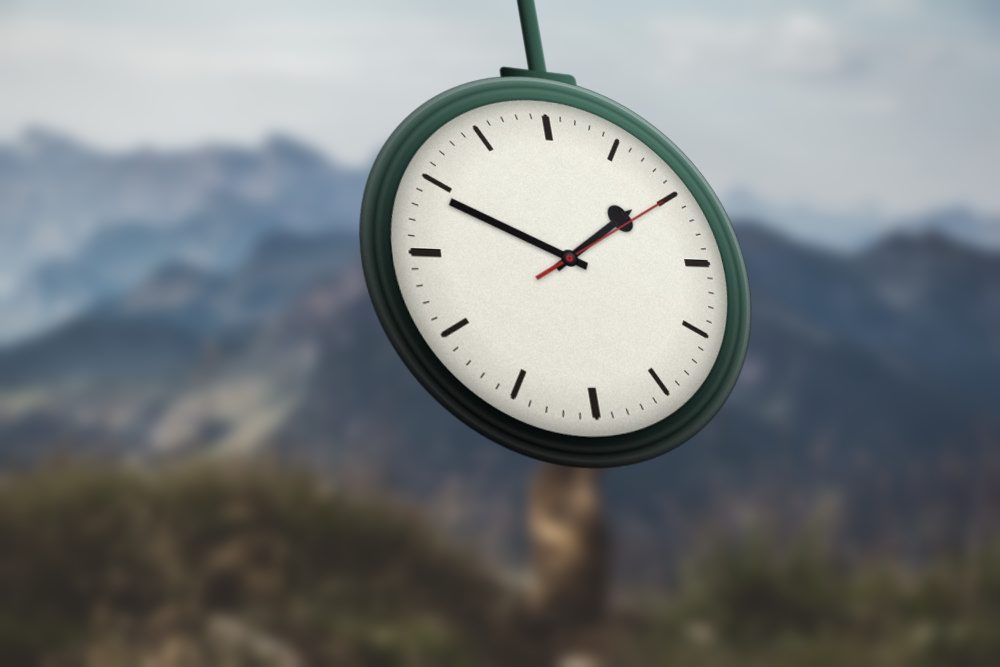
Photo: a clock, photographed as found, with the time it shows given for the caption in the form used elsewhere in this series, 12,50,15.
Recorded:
1,49,10
